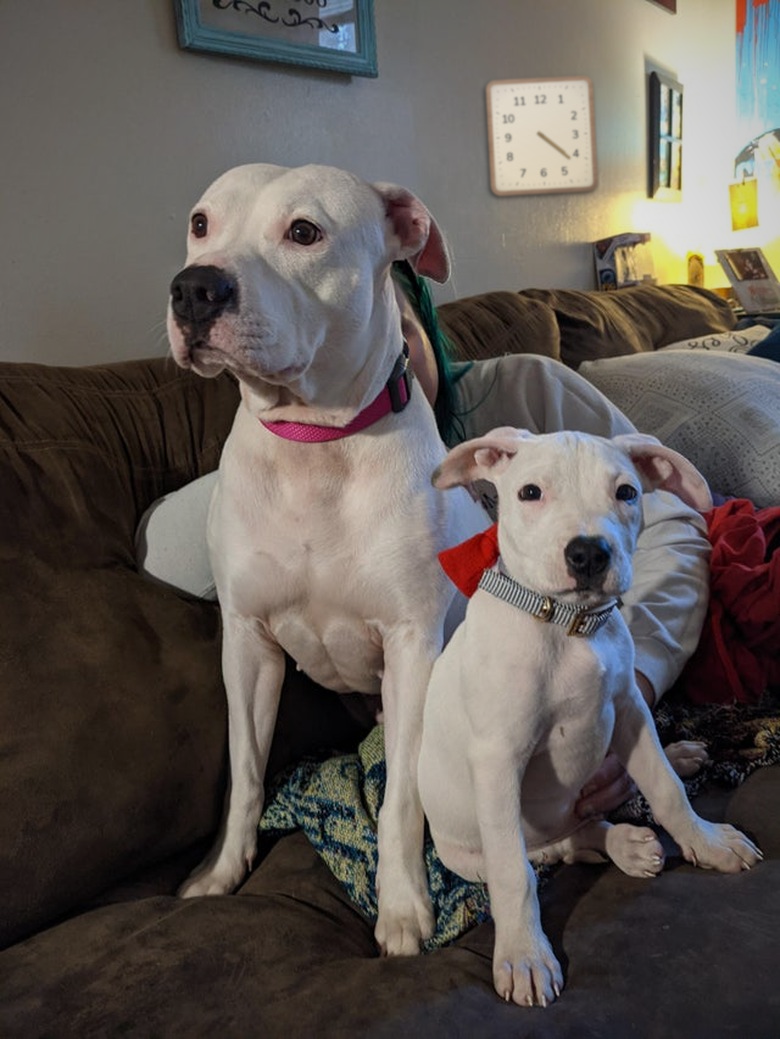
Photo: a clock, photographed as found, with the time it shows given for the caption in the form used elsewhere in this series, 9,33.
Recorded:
4,22
